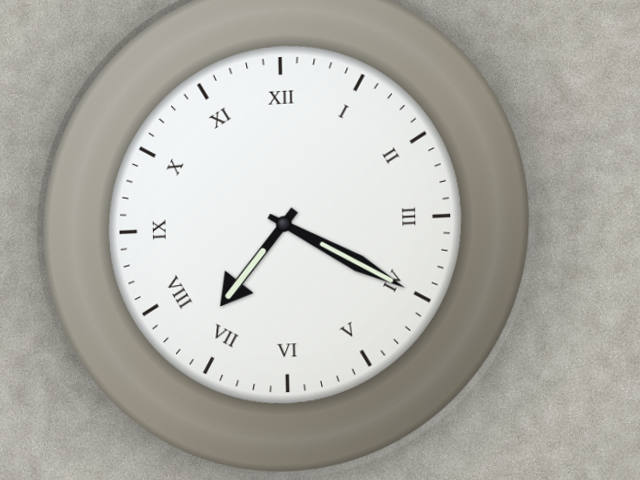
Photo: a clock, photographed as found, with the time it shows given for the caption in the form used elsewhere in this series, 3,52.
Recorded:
7,20
